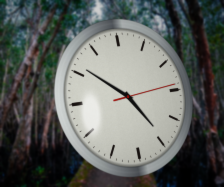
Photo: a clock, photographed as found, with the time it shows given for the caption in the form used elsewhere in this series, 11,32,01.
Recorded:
4,51,14
